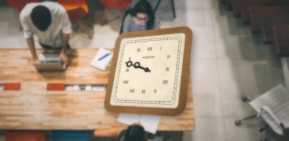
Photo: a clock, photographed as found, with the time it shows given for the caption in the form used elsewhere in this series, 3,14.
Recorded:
9,48
